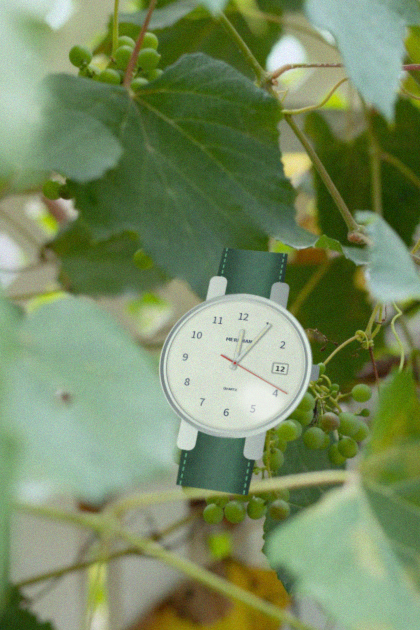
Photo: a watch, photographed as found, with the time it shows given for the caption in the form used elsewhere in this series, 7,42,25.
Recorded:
12,05,19
